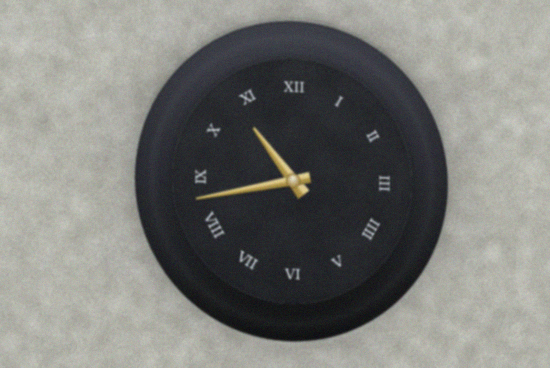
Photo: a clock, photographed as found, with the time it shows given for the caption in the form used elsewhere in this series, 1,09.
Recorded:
10,43
